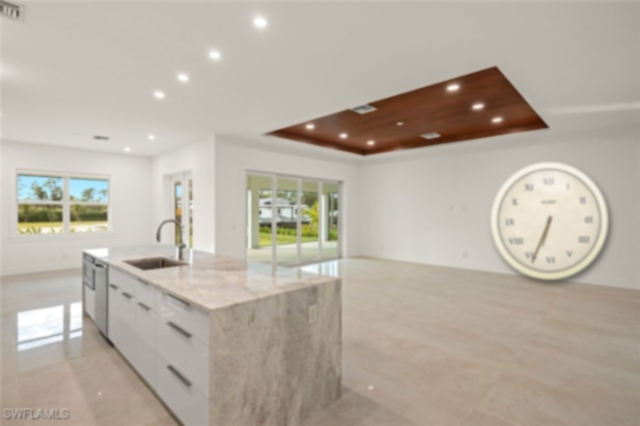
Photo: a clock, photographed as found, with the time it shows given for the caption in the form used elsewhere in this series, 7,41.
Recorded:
6,34
